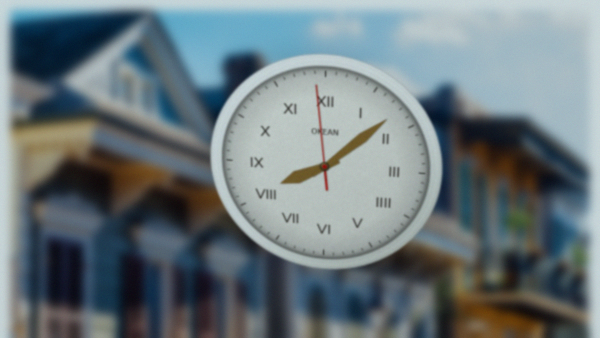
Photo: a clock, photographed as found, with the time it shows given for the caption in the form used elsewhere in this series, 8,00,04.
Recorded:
8,07,59
